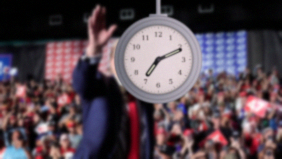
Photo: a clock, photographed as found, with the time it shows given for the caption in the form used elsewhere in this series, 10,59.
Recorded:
7,11
